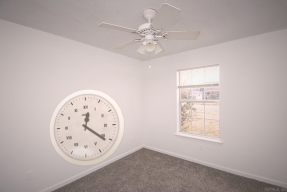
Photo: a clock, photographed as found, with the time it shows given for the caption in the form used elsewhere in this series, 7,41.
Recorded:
12,21
